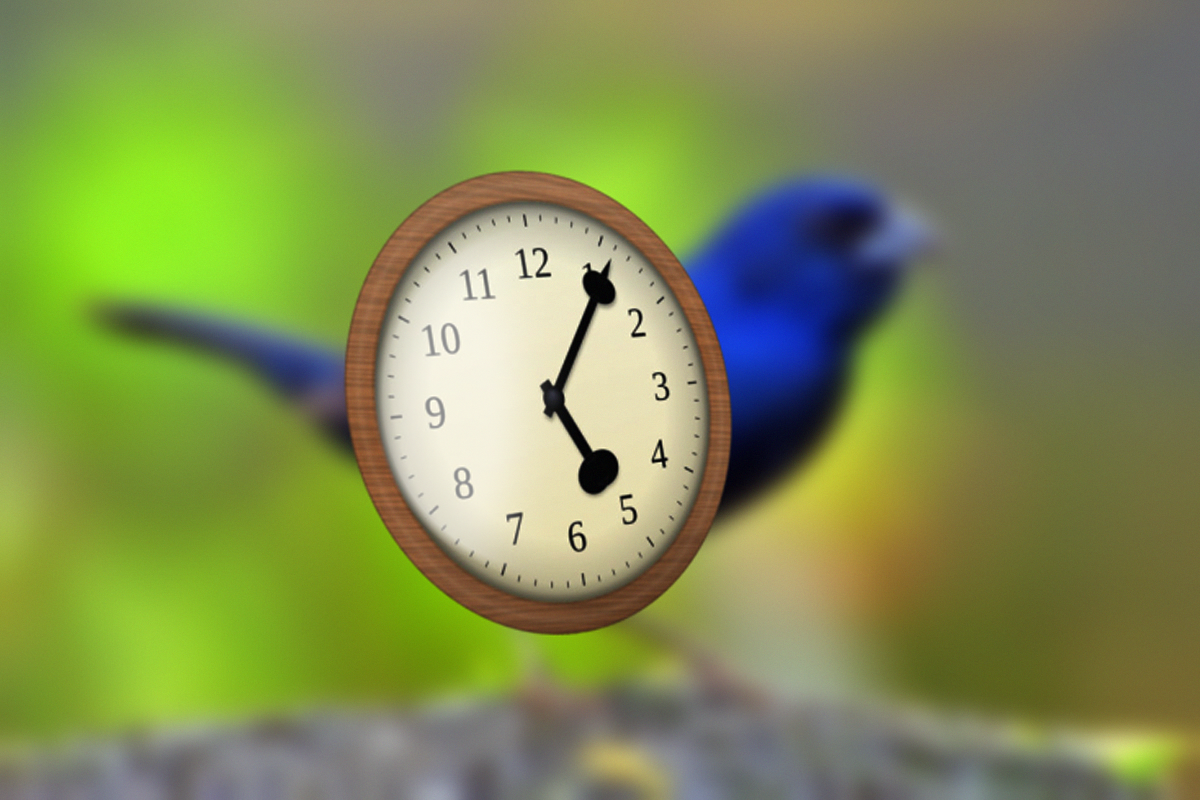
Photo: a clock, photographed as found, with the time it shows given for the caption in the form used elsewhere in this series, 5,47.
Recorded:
5,06
